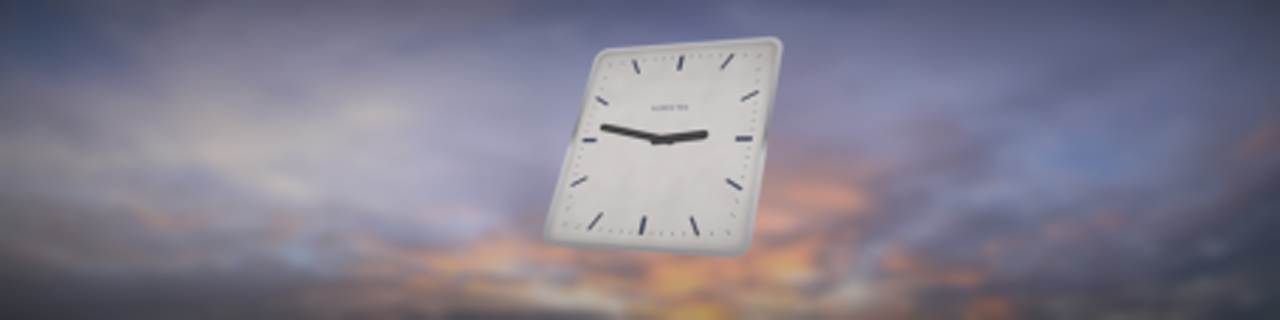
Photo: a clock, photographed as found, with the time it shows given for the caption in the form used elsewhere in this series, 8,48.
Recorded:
2,47
